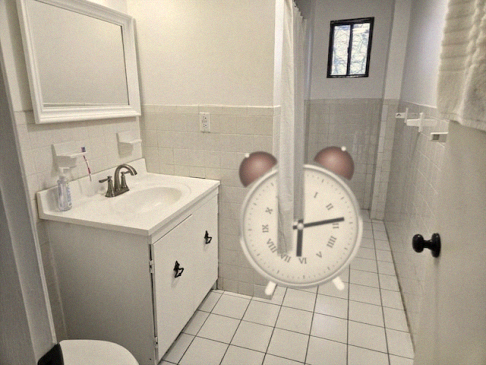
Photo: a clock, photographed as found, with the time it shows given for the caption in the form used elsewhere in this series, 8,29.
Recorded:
6,14
